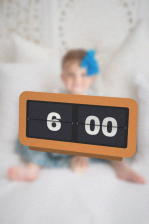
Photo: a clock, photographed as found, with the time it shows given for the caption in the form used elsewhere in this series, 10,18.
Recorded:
6,00
